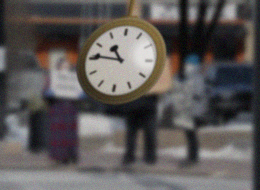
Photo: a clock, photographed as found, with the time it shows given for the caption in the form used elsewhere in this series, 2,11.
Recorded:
10,46
